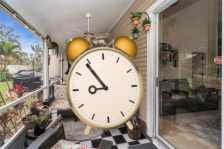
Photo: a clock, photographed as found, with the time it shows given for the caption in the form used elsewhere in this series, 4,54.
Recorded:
8,54
